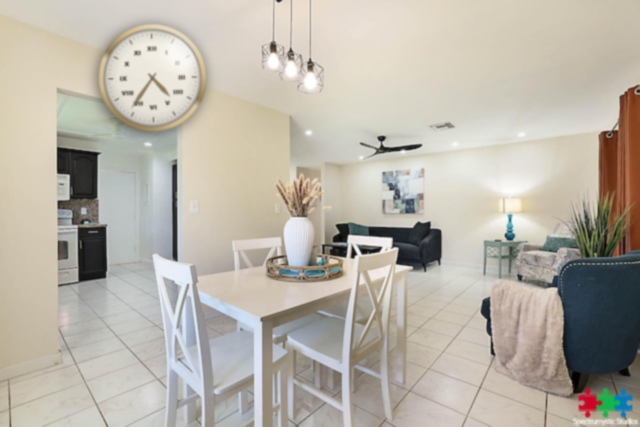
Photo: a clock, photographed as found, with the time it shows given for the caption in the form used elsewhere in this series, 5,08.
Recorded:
4,36
